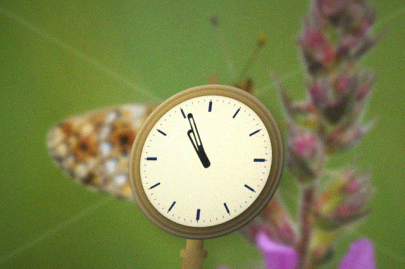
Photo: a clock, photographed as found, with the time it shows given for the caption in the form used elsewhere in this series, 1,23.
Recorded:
10,56
